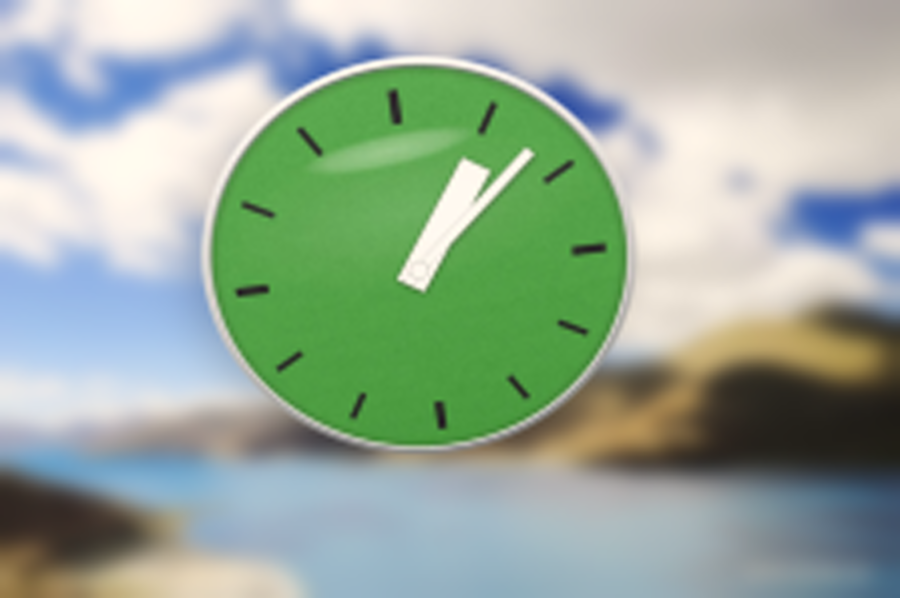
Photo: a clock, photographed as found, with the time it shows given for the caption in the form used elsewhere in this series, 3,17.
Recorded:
1,08
